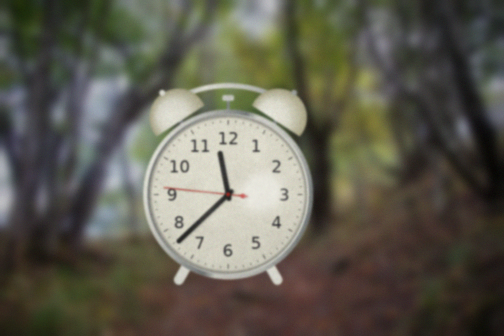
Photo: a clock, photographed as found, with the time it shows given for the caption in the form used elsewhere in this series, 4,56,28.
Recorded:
11,37,46
